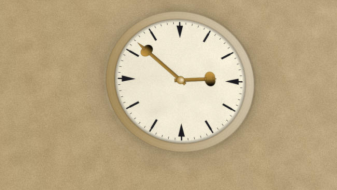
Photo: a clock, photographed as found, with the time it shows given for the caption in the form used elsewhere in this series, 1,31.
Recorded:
2,52
